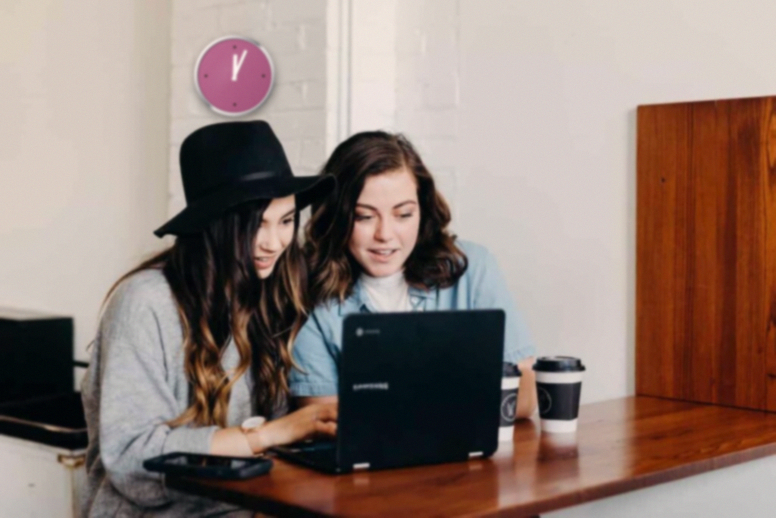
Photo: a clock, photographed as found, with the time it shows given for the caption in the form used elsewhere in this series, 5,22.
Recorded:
12,04
